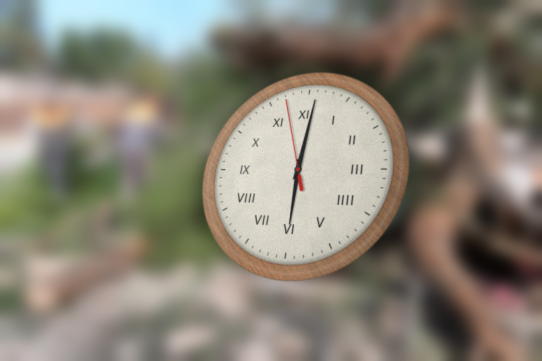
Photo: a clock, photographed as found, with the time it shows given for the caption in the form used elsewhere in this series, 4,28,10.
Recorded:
6,00,57
